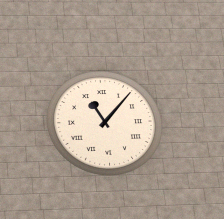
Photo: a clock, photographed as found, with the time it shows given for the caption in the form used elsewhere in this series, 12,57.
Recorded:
11,07
